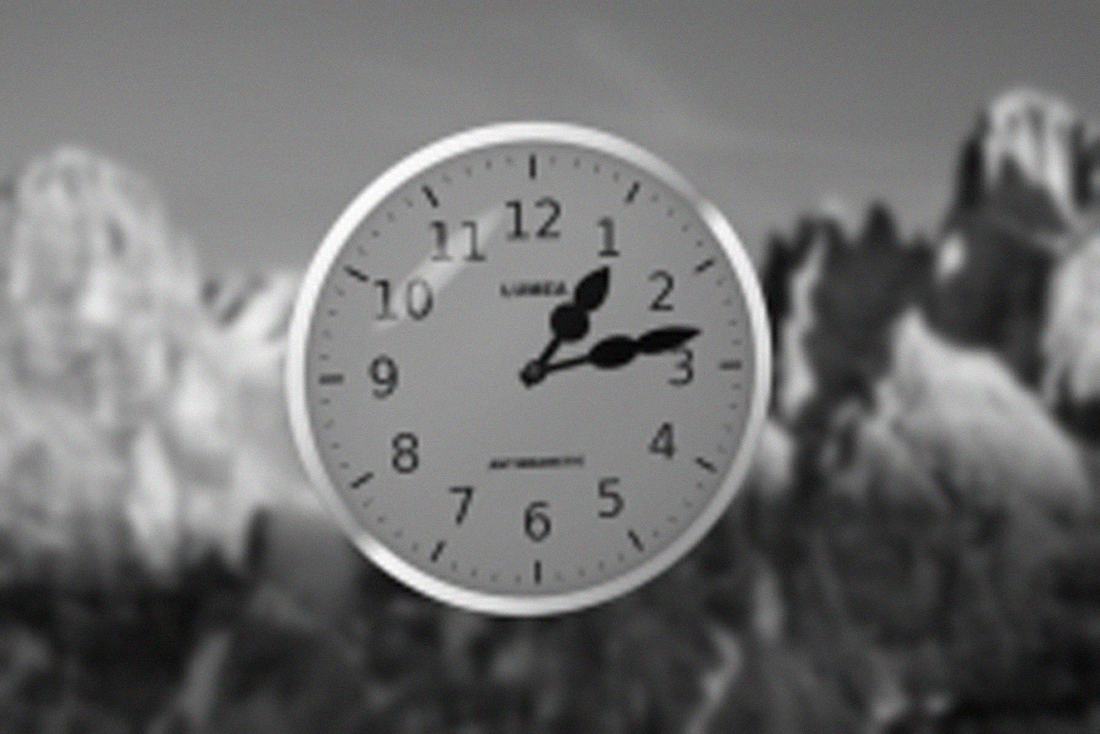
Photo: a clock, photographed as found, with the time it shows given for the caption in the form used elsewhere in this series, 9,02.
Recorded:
1,13
